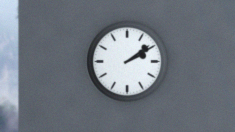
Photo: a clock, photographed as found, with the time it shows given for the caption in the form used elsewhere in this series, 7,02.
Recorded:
2,09
